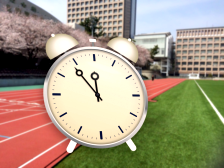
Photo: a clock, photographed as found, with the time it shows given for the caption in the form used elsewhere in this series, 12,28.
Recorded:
11,54
